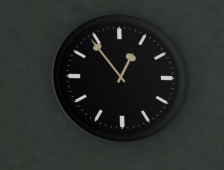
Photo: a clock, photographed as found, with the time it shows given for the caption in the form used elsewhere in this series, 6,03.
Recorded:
12,54
